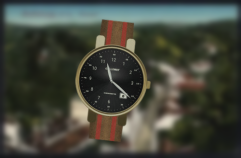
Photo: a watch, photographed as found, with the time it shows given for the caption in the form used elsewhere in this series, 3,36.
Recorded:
11,21
